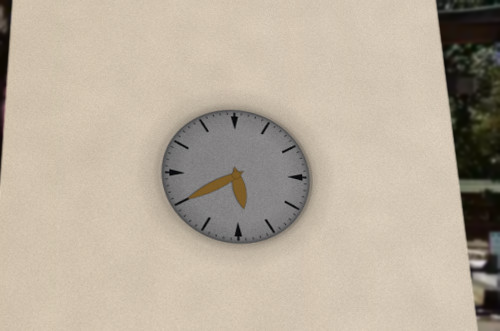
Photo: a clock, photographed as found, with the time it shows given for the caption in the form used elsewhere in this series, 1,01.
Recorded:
5,40
